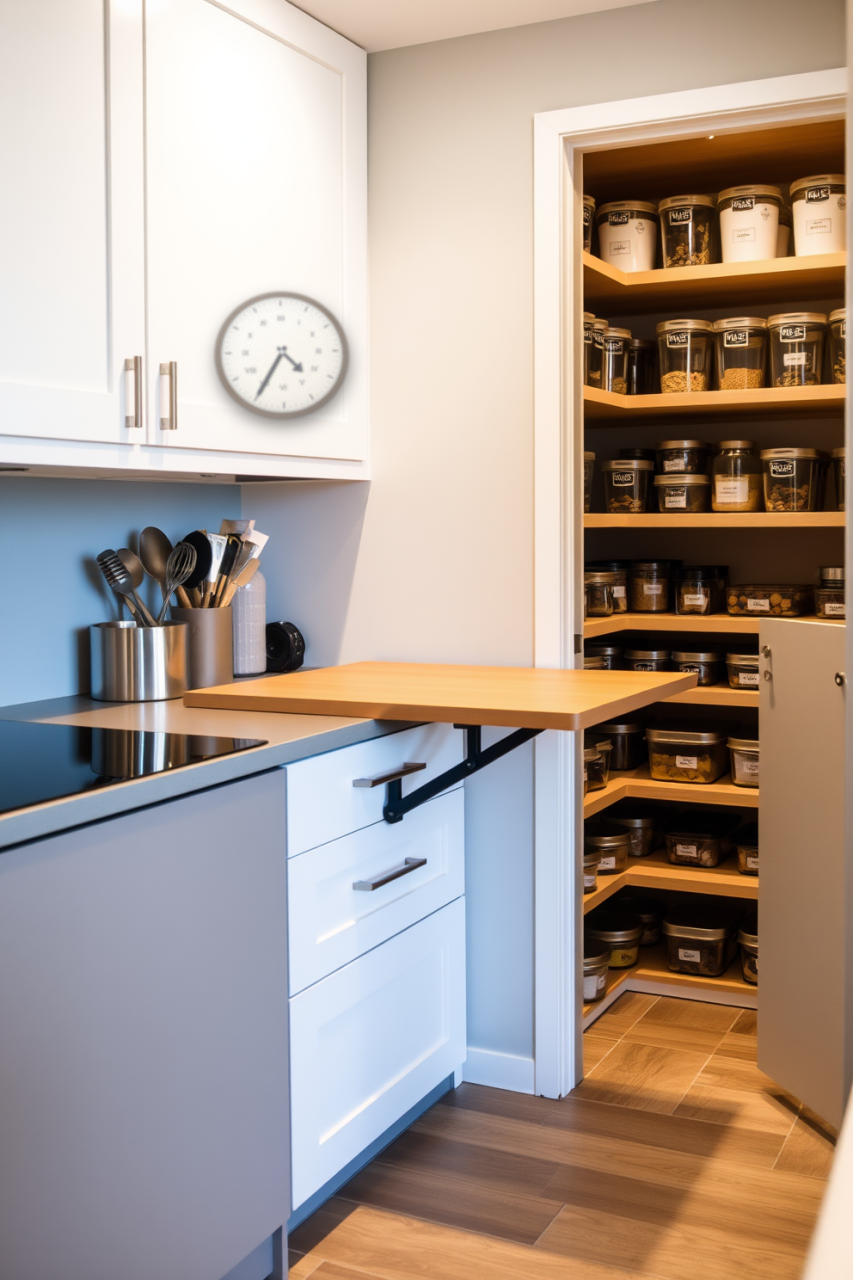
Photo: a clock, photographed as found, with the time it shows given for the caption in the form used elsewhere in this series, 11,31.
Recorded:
4,35
